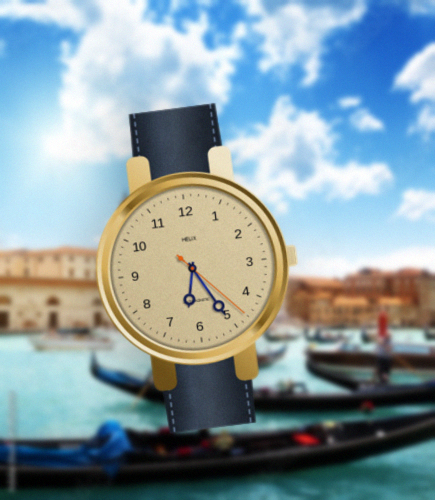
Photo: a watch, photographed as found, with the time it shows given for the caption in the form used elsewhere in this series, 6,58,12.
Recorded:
6,25,23
